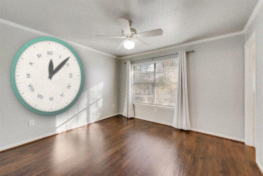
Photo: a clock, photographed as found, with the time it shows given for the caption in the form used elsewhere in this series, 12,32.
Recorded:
12,08
